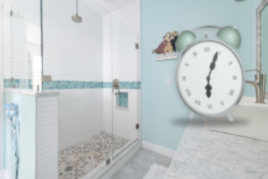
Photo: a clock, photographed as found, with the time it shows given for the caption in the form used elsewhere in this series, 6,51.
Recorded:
6,04
